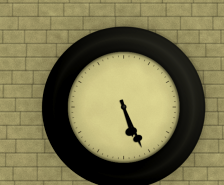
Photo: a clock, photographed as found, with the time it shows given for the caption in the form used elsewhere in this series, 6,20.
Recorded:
5,26
